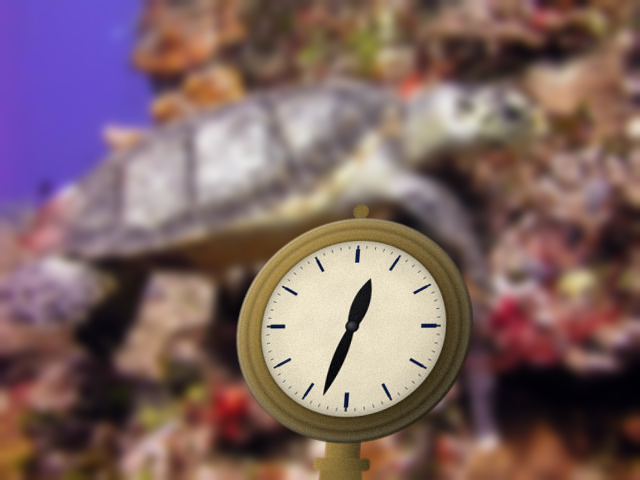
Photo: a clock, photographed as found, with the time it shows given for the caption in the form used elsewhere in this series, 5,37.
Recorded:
12,33
